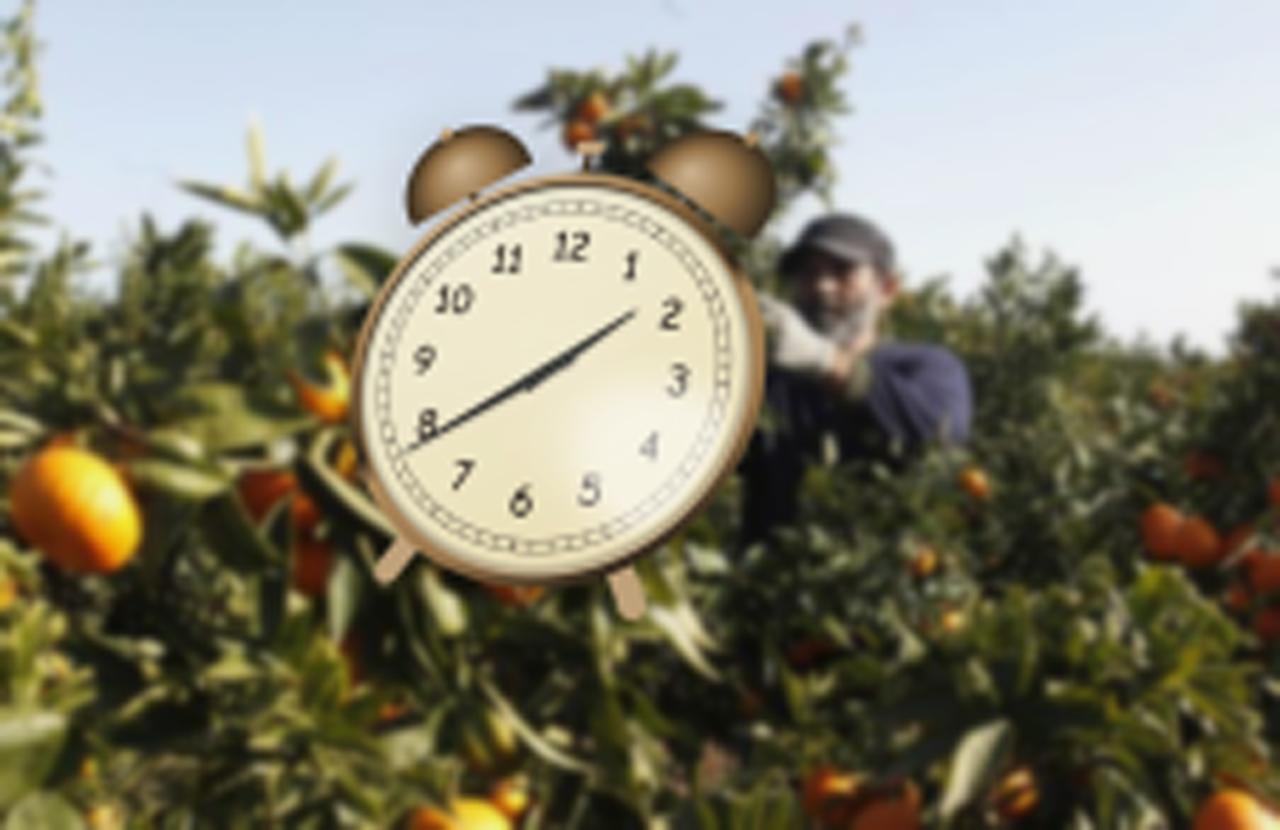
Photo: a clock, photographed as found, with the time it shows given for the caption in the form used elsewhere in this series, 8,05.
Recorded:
1,39
